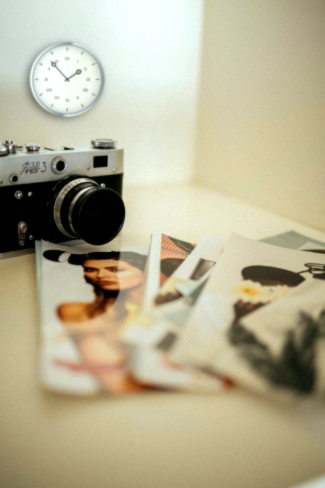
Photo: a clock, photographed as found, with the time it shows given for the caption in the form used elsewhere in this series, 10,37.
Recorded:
1,53
